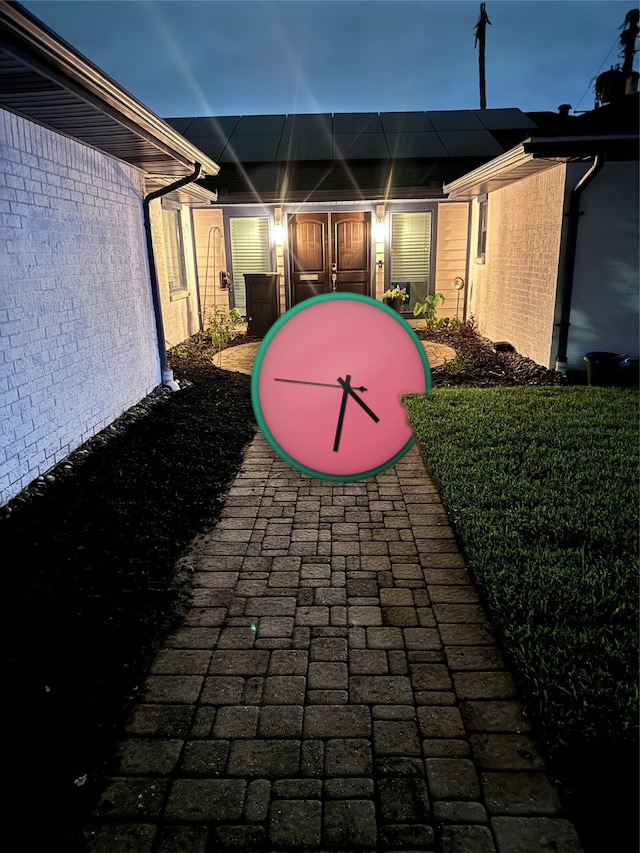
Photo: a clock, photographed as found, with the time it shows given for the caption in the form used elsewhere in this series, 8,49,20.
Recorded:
4,31,46
